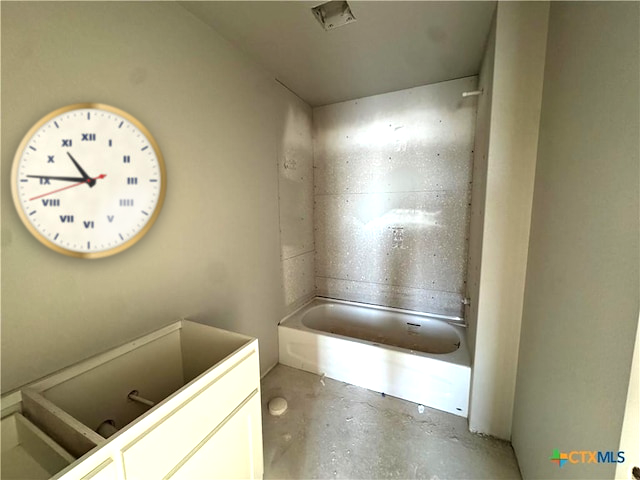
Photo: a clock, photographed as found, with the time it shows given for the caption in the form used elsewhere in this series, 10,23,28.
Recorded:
10,45,42
